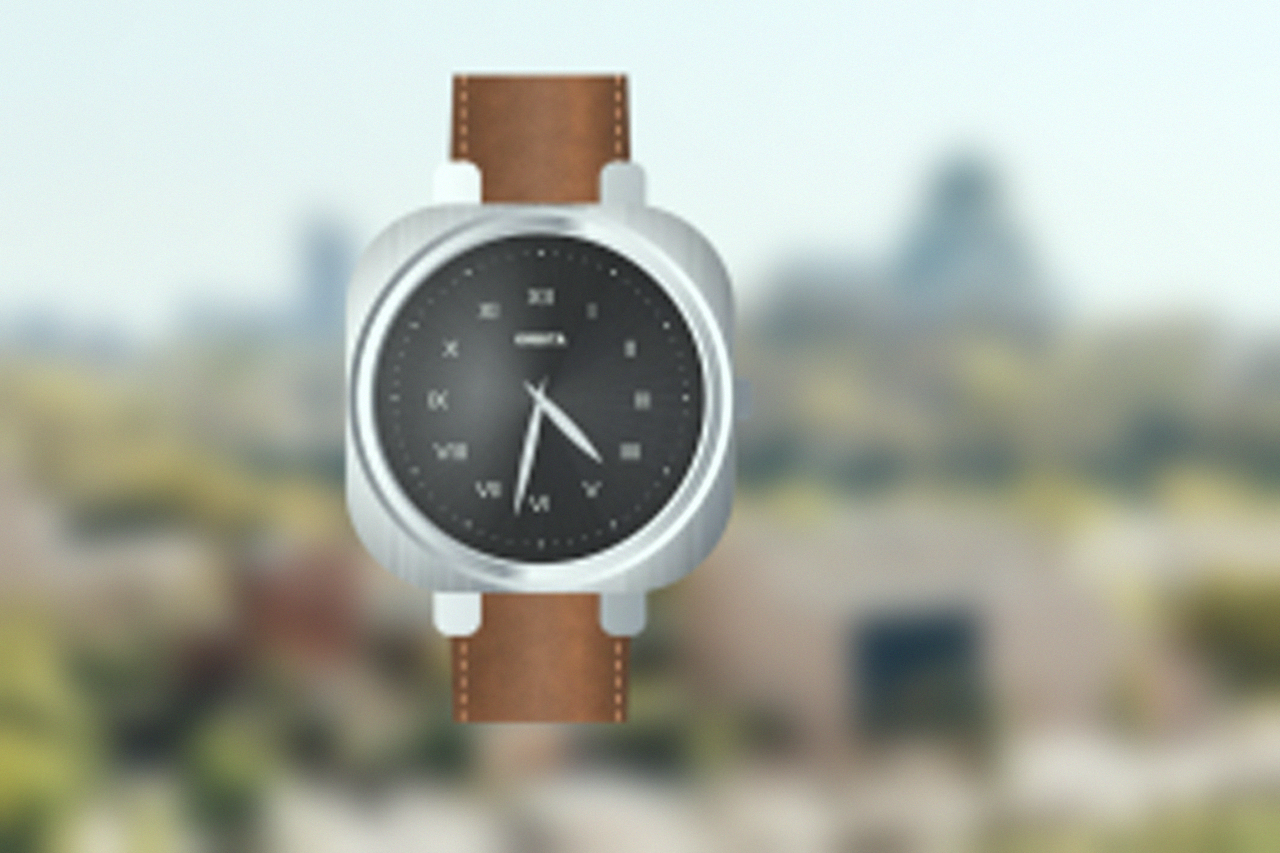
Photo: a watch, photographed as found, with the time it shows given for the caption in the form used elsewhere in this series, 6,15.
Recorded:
4,32
